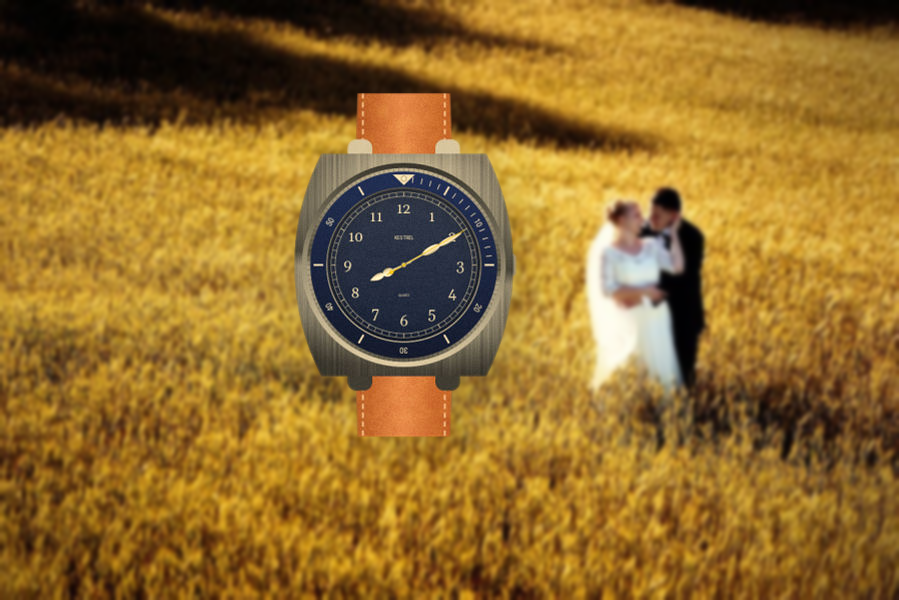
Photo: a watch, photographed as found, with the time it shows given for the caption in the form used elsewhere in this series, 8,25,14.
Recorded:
8,10,10
